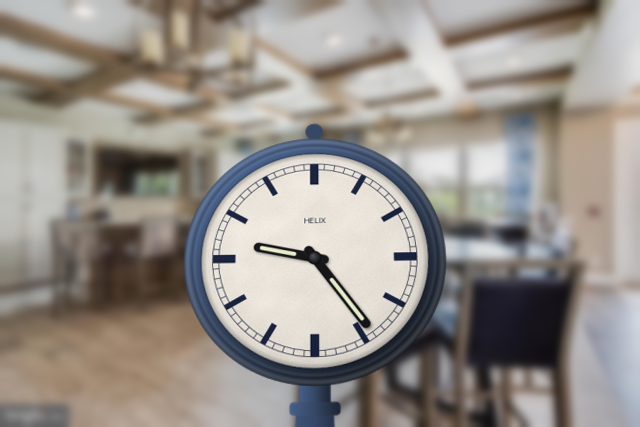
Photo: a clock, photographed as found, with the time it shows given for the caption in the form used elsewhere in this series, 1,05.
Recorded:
9,24
